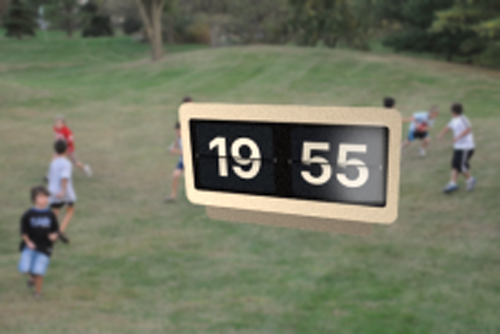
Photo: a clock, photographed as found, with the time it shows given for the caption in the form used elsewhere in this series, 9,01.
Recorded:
19,55
